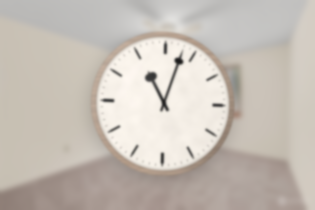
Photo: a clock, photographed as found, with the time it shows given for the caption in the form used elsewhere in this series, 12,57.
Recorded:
11,03
